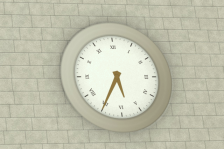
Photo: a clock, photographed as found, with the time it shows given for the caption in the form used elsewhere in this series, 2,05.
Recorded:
5,35
